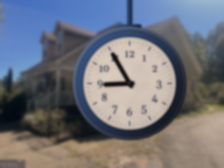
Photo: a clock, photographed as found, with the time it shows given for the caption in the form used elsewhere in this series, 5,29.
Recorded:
8,55
